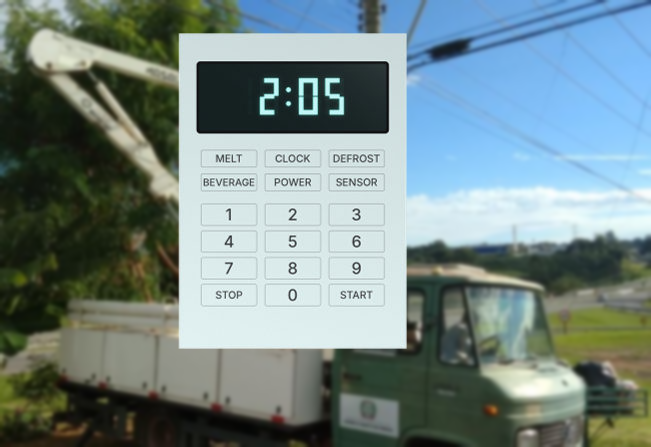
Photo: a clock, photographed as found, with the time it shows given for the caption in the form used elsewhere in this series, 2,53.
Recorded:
2,05
